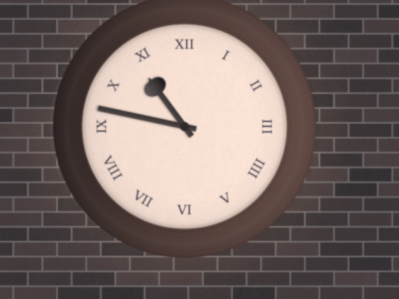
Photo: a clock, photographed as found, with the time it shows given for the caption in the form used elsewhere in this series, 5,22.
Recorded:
10,47
